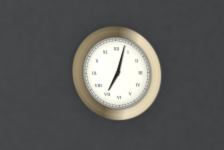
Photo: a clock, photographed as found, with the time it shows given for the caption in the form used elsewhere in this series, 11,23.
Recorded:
7,03
